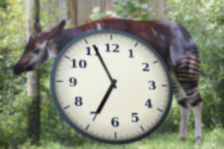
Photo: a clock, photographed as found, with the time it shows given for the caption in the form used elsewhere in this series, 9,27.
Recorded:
6,56
